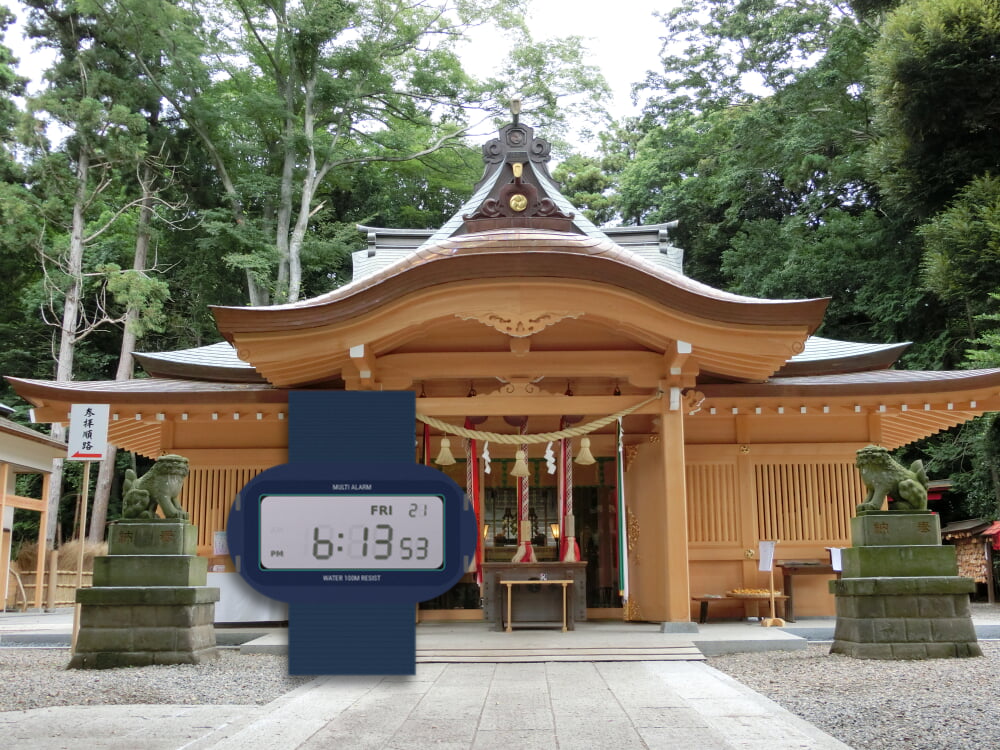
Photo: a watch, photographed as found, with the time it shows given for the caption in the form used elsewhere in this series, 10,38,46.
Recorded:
6,13,53
